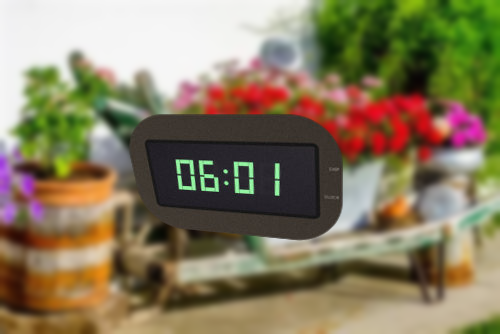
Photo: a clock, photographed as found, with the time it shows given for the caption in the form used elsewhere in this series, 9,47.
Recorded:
6,01
